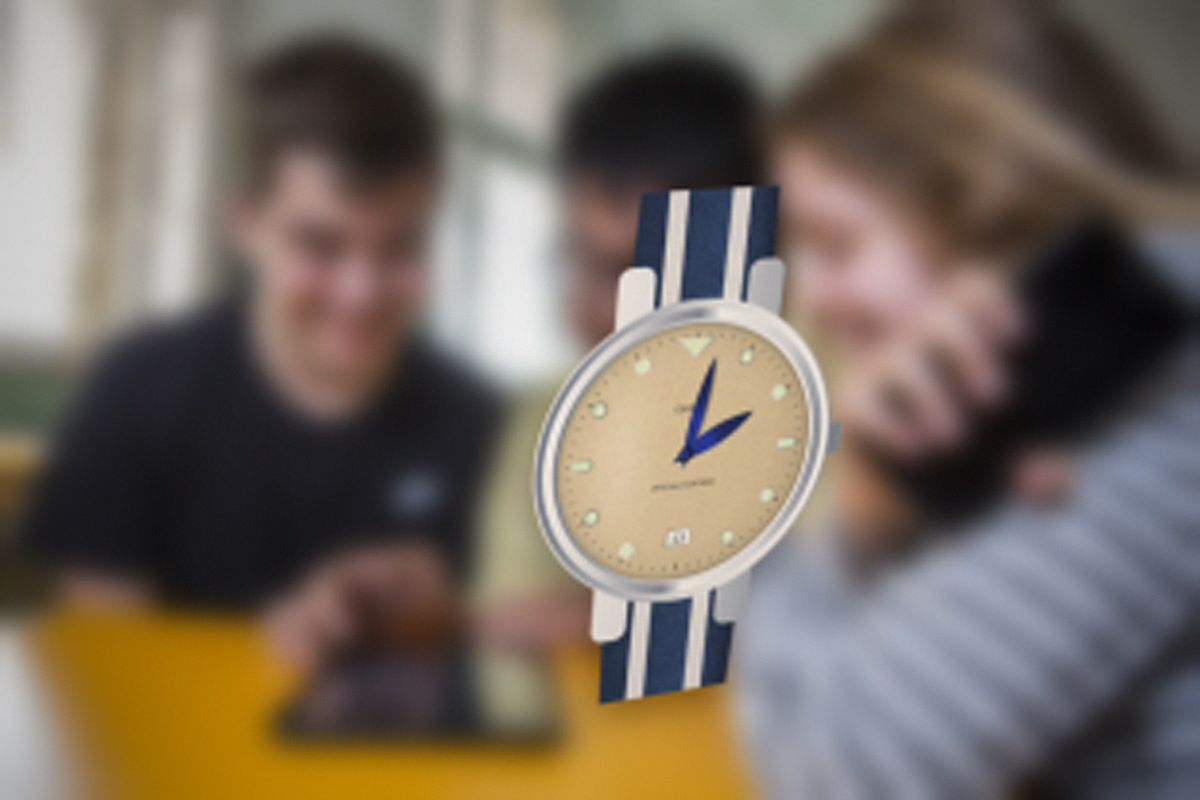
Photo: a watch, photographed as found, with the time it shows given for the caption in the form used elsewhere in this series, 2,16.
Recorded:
2,02
